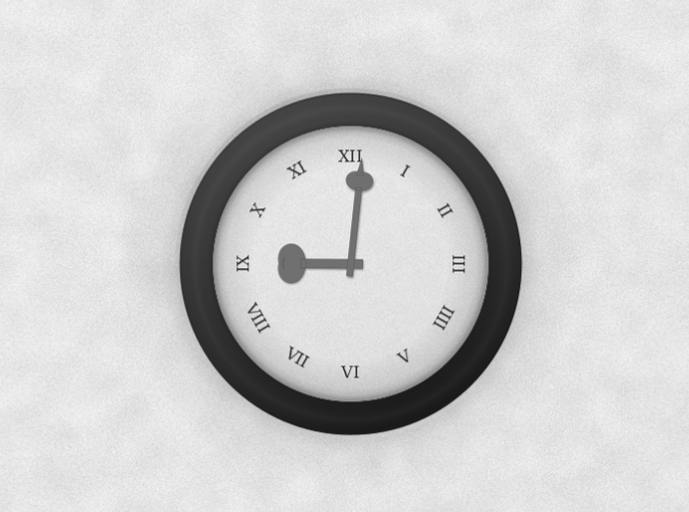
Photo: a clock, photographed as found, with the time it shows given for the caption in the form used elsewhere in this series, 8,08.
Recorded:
9,01
